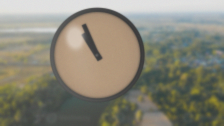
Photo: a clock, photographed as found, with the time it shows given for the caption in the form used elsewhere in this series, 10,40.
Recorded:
10,56
